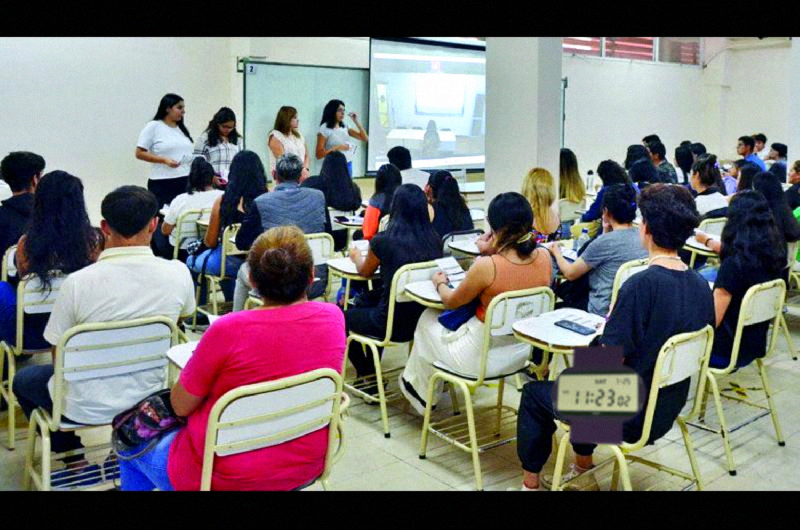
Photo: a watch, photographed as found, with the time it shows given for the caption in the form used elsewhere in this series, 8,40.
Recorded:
11,23
